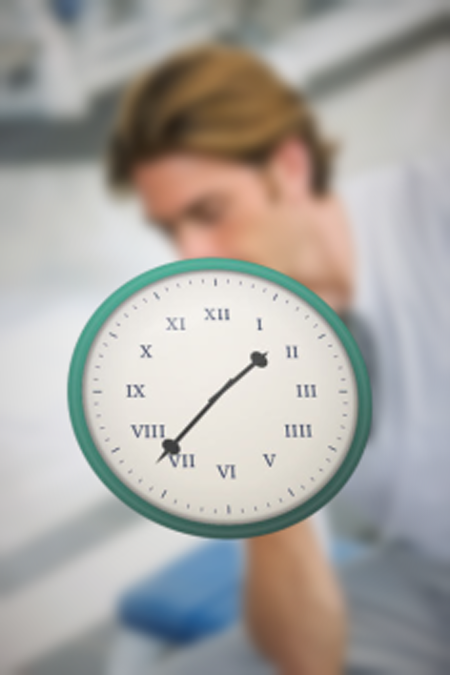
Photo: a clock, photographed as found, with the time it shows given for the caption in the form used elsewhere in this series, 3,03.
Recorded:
1,37
